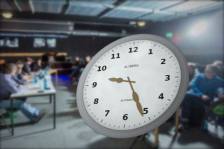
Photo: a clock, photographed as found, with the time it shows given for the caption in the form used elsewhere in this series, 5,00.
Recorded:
9,26
